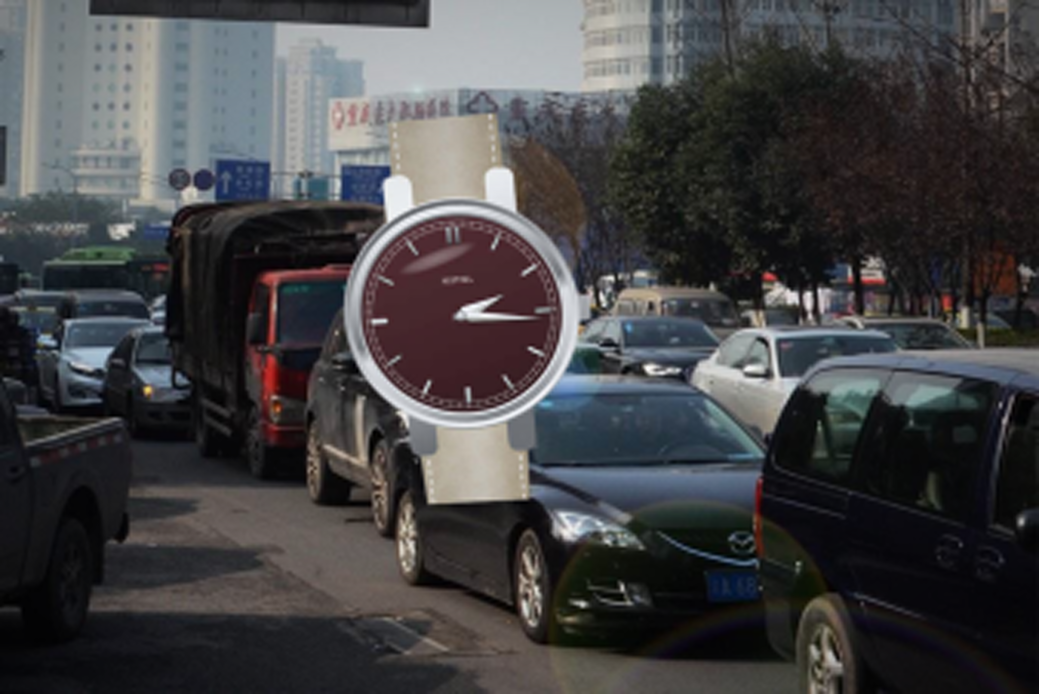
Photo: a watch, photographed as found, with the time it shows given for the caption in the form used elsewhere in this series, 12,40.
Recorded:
2,16
